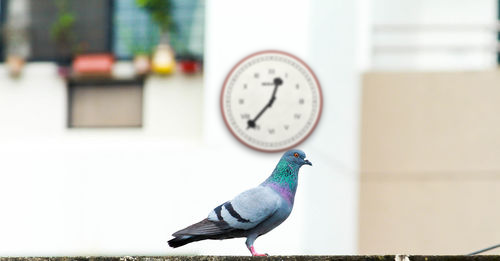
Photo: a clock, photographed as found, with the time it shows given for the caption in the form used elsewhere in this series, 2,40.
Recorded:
12,37
